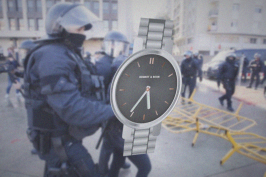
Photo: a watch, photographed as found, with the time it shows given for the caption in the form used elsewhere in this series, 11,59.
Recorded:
5,36
